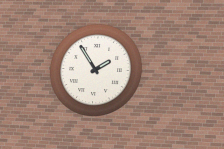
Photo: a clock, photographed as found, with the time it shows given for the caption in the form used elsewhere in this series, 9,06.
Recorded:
1,54
